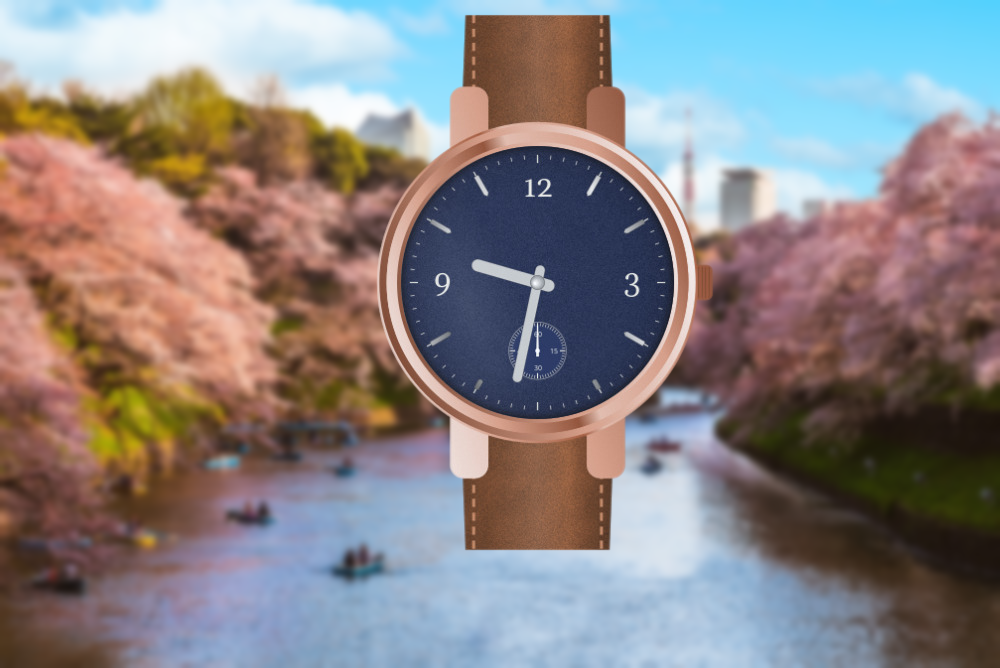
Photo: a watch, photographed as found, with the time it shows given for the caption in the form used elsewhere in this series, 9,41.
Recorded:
9,32
